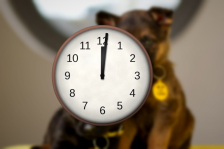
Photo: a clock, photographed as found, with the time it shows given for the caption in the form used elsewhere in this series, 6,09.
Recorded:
12,01
